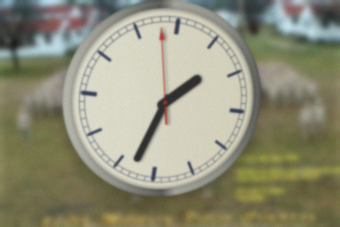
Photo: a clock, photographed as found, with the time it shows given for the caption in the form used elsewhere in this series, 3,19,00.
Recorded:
1,32,58
